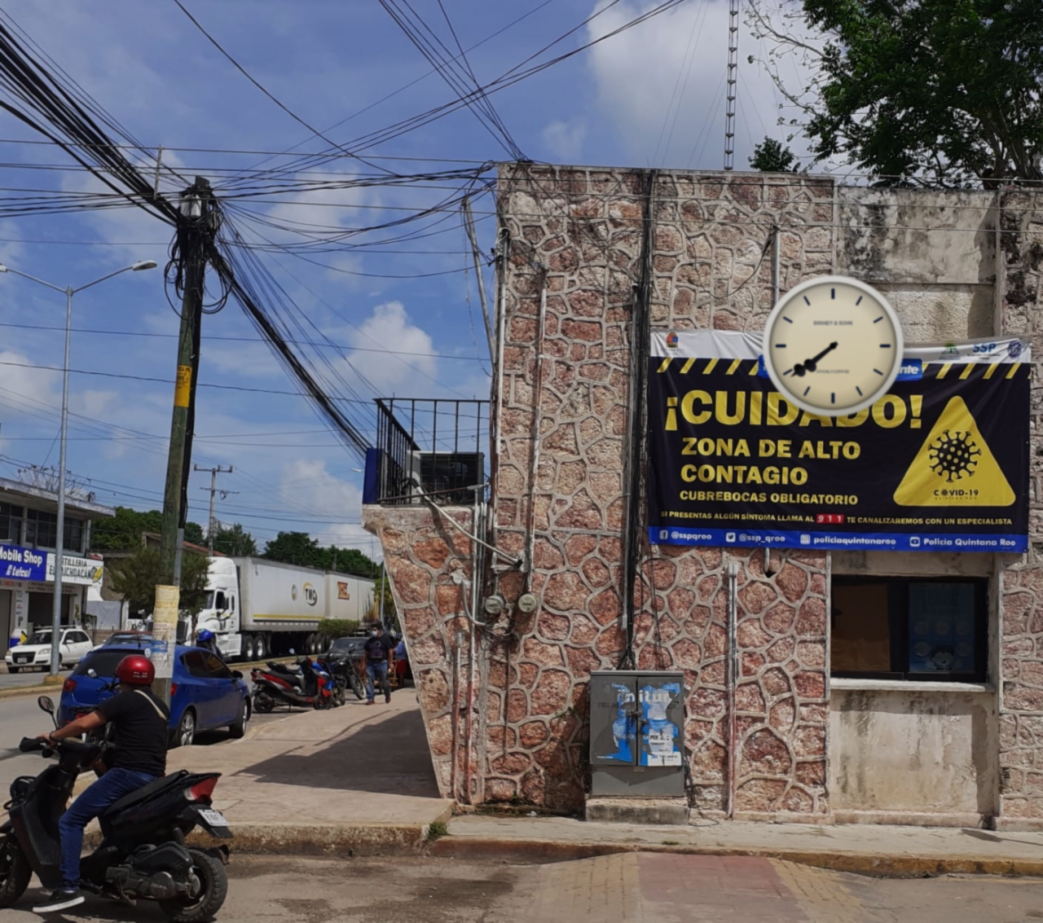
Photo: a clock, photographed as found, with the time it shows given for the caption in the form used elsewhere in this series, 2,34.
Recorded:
7,39
